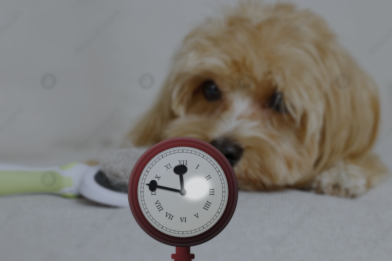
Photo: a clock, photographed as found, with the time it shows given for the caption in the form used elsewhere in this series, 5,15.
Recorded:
11,47
